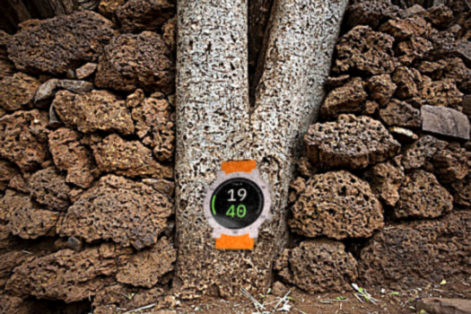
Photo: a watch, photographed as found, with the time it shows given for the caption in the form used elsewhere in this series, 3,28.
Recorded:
19,40
